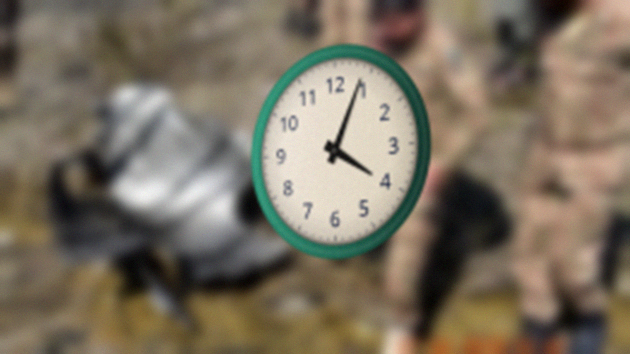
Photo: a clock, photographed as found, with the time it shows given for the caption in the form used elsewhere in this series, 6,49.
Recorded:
4,04
